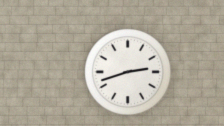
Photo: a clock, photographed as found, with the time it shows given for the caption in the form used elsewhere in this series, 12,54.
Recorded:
2,42
